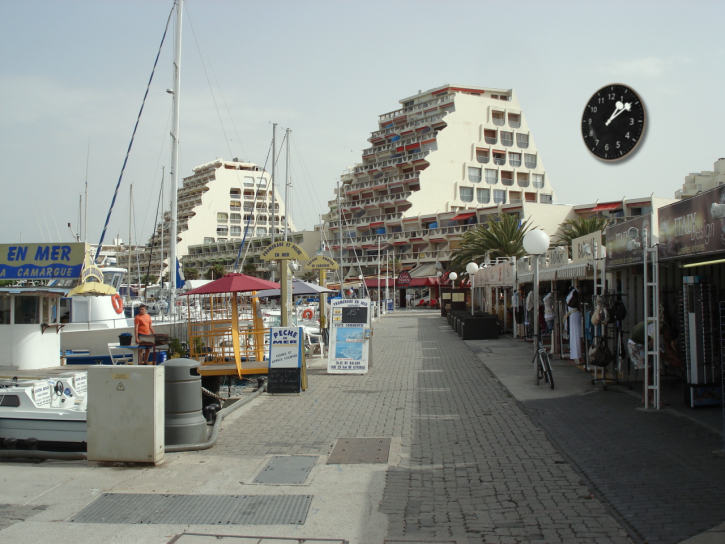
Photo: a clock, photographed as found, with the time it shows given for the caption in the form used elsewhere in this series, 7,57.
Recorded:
1,09
